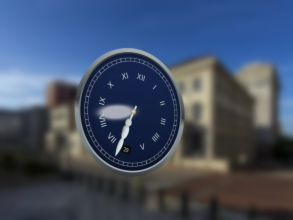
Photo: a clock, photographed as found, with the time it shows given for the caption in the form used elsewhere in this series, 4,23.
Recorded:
6,32
